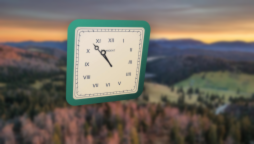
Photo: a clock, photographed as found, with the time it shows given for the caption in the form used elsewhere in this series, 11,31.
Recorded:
10,53
